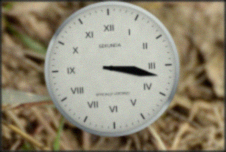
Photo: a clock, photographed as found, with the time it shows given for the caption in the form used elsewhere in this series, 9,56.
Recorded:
3,17
